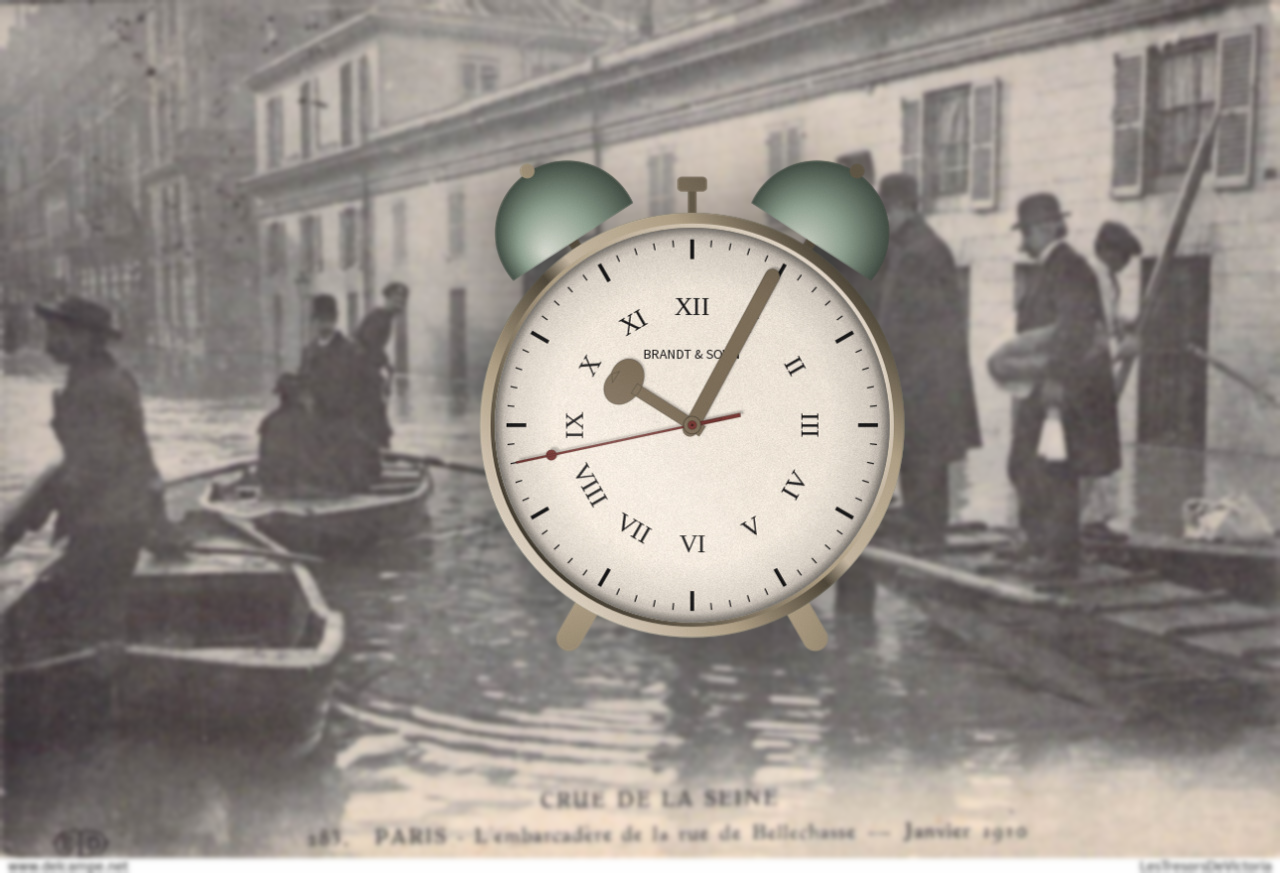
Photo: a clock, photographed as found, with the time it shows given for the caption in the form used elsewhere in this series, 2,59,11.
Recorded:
10,04,43
